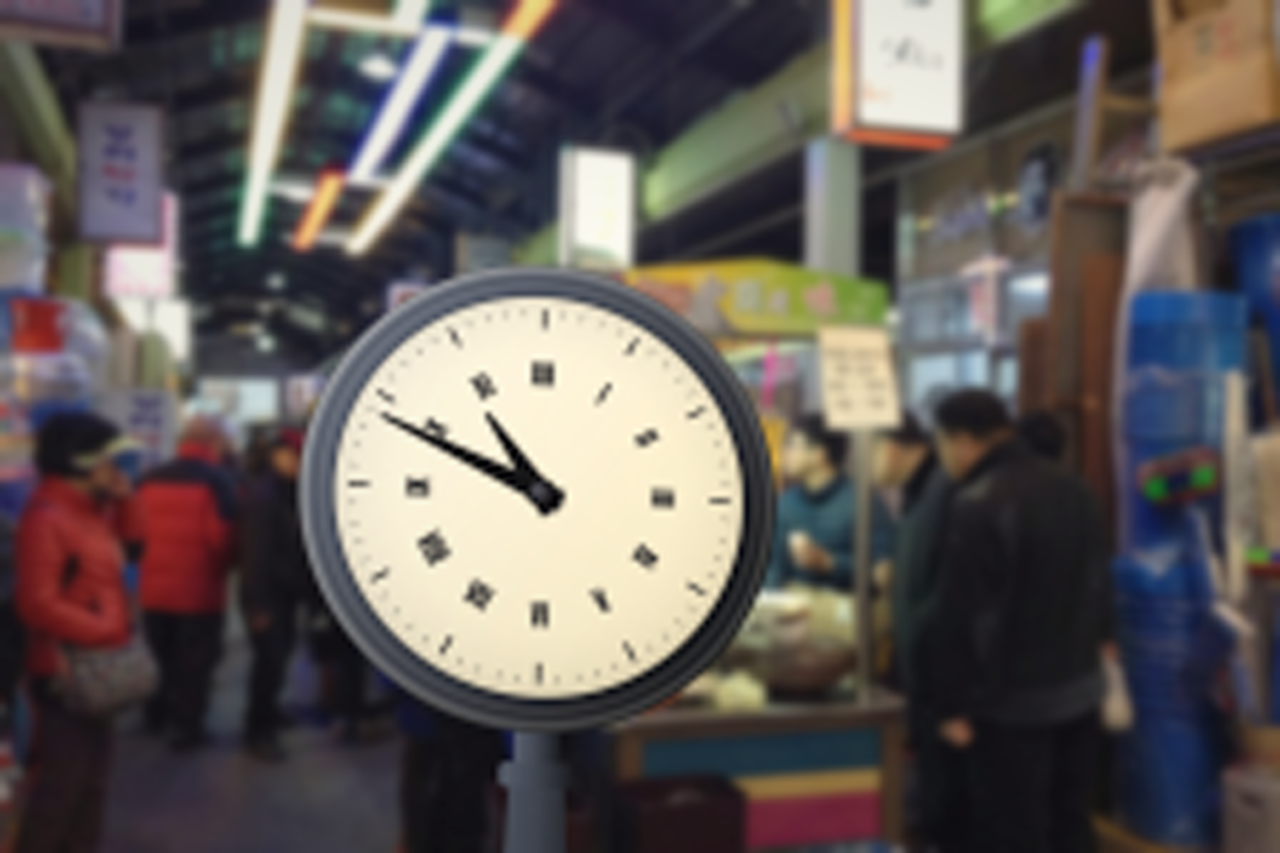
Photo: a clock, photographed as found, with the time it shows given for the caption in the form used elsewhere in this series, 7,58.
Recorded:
10,49
